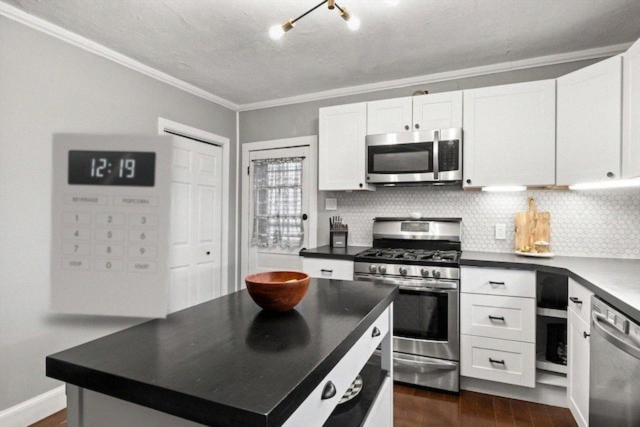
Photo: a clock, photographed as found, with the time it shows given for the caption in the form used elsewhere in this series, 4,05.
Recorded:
12,19
